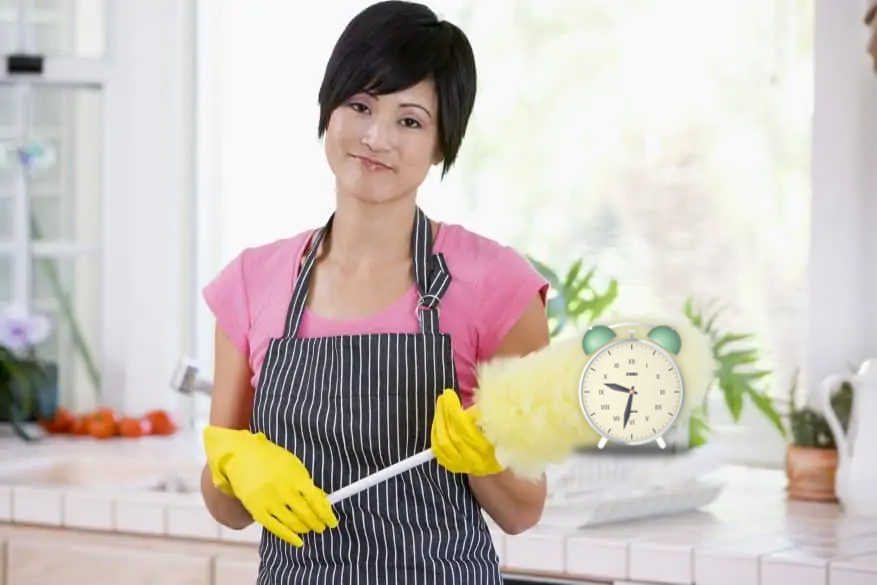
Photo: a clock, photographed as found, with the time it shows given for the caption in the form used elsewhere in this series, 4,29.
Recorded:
9,32
